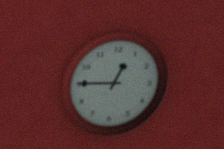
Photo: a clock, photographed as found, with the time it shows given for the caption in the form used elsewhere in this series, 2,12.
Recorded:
12,45
